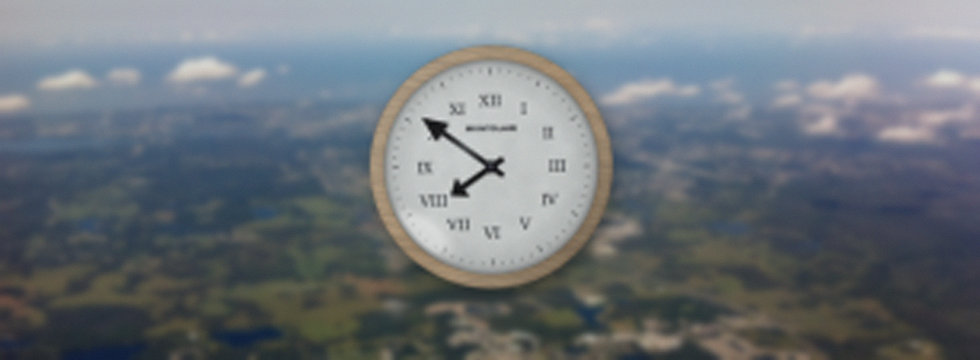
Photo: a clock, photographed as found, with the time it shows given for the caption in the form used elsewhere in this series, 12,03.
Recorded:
7,51
